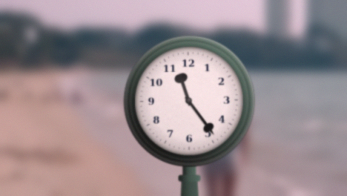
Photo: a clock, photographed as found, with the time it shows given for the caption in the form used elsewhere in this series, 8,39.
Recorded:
11,24
